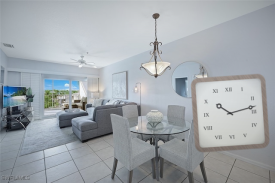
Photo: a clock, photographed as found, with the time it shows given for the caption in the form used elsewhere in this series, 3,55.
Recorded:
10,13
